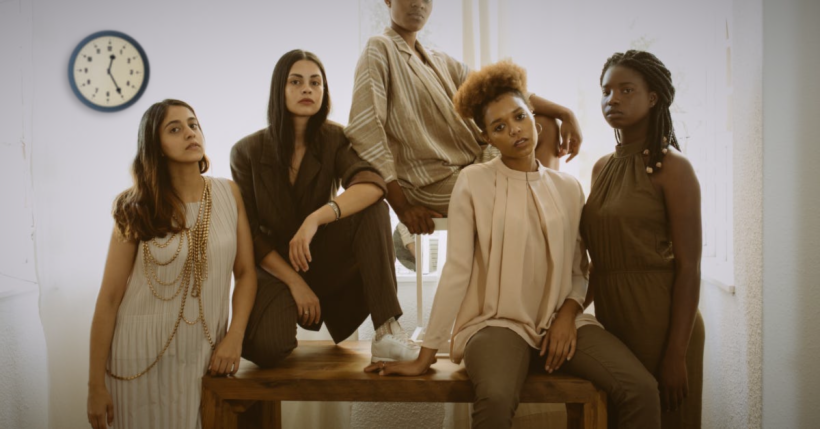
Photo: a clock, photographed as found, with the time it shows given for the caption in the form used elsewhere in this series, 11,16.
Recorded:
12,25
